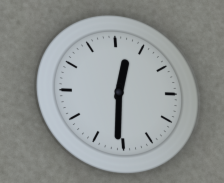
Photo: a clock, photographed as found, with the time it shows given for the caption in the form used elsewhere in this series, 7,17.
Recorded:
12,31
